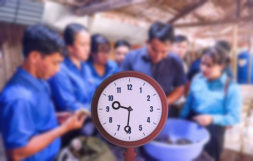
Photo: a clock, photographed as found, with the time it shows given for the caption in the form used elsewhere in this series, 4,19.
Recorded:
9,31
